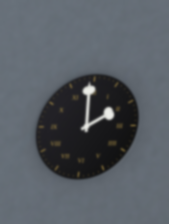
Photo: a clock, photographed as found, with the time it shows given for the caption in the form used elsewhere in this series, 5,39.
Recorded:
1,59
